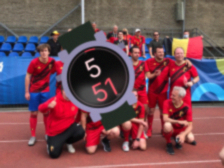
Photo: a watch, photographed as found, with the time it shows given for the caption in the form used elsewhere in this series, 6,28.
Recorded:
5,51
